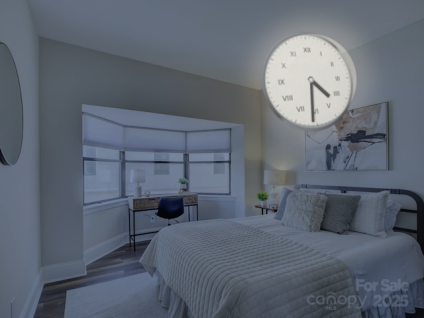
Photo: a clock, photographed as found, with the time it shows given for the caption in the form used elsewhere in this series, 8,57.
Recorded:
4,31
